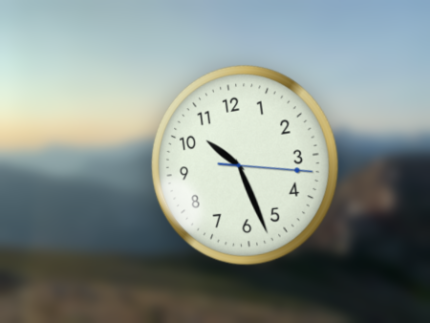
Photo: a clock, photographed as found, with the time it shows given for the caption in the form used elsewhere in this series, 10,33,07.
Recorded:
10,27,17
